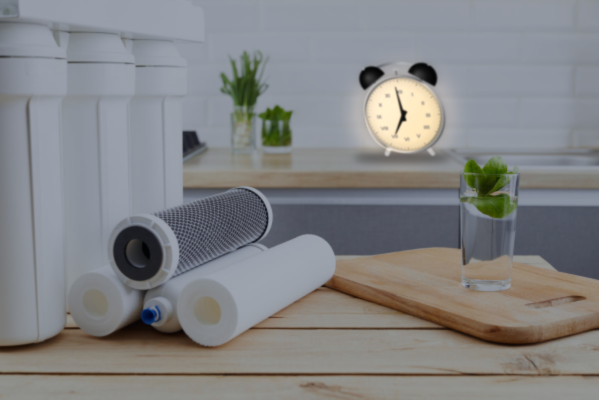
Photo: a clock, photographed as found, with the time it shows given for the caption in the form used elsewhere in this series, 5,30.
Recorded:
6,59
